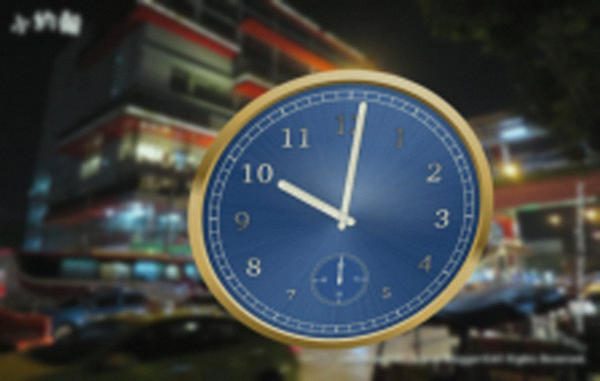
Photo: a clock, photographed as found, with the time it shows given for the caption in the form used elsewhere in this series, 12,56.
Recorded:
10,01
